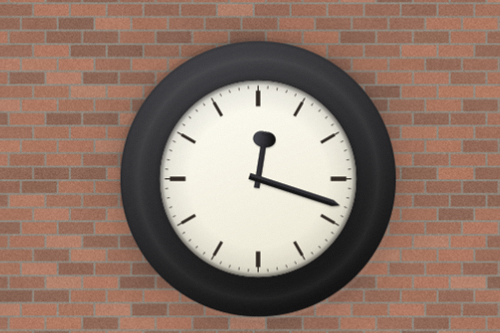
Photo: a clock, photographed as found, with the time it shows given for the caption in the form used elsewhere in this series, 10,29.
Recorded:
12,18
